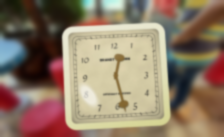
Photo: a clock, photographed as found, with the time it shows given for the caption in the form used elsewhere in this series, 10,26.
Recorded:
12,28
